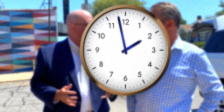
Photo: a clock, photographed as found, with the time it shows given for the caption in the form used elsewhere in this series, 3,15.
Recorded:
1,58
